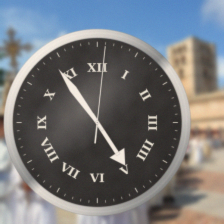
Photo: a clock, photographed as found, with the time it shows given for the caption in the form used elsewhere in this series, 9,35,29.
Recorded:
4,54,01
